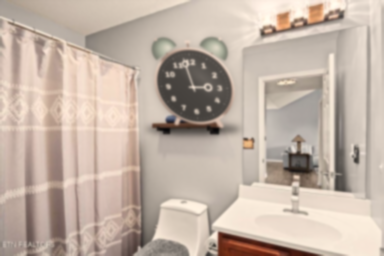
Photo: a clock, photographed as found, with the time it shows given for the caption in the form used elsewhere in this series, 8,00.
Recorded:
2,58
